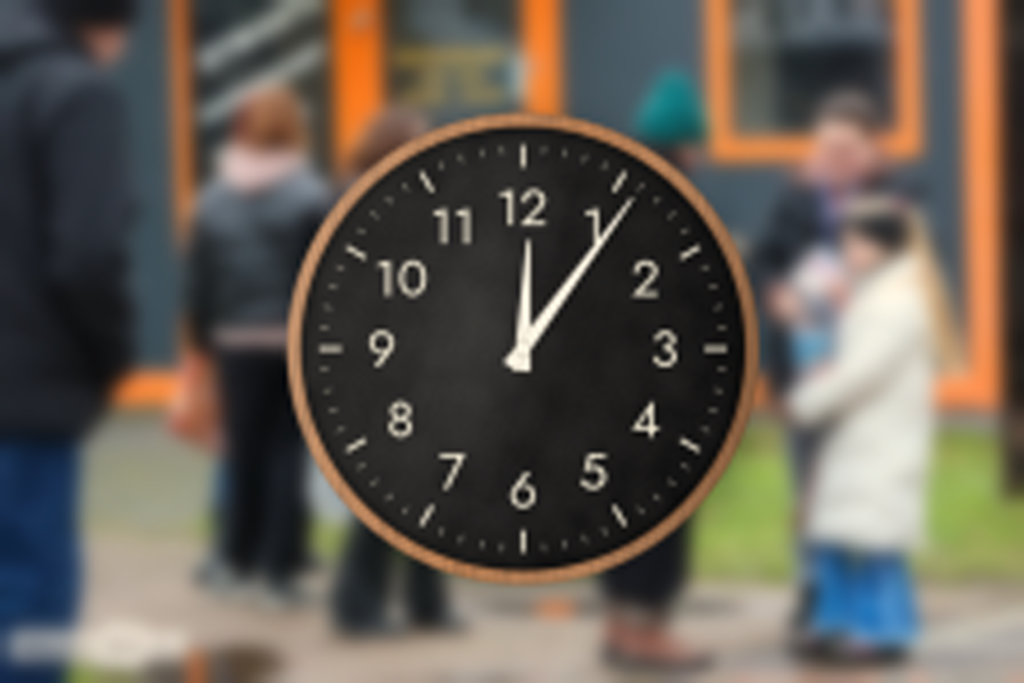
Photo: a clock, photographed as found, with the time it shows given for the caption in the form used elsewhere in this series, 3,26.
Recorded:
12,06
